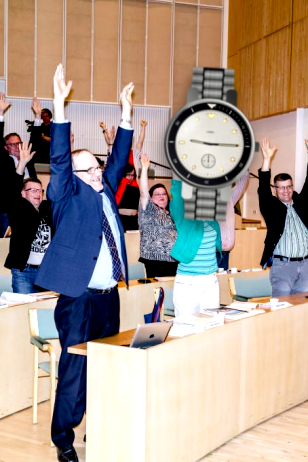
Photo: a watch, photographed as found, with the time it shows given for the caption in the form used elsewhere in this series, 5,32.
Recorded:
9,15
